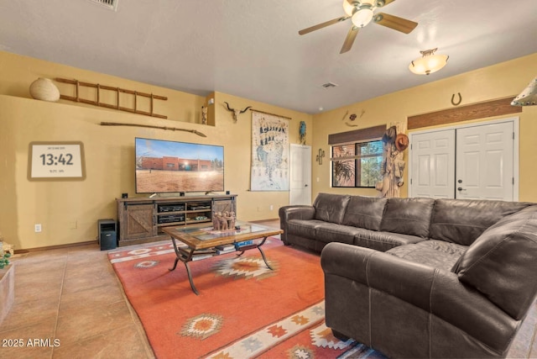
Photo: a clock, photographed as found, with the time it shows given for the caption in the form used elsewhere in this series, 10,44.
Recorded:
13,42
